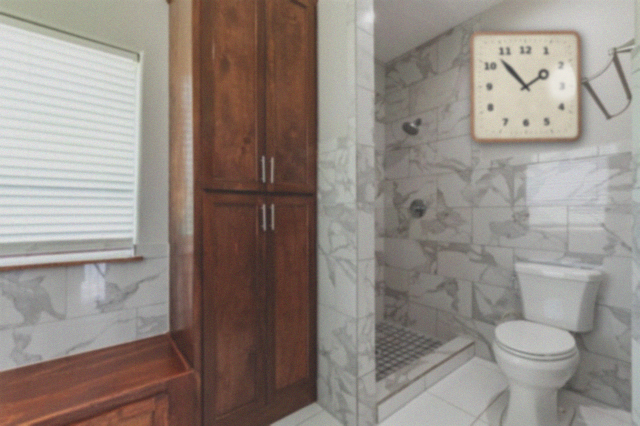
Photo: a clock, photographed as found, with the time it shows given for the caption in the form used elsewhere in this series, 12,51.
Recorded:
1,53
